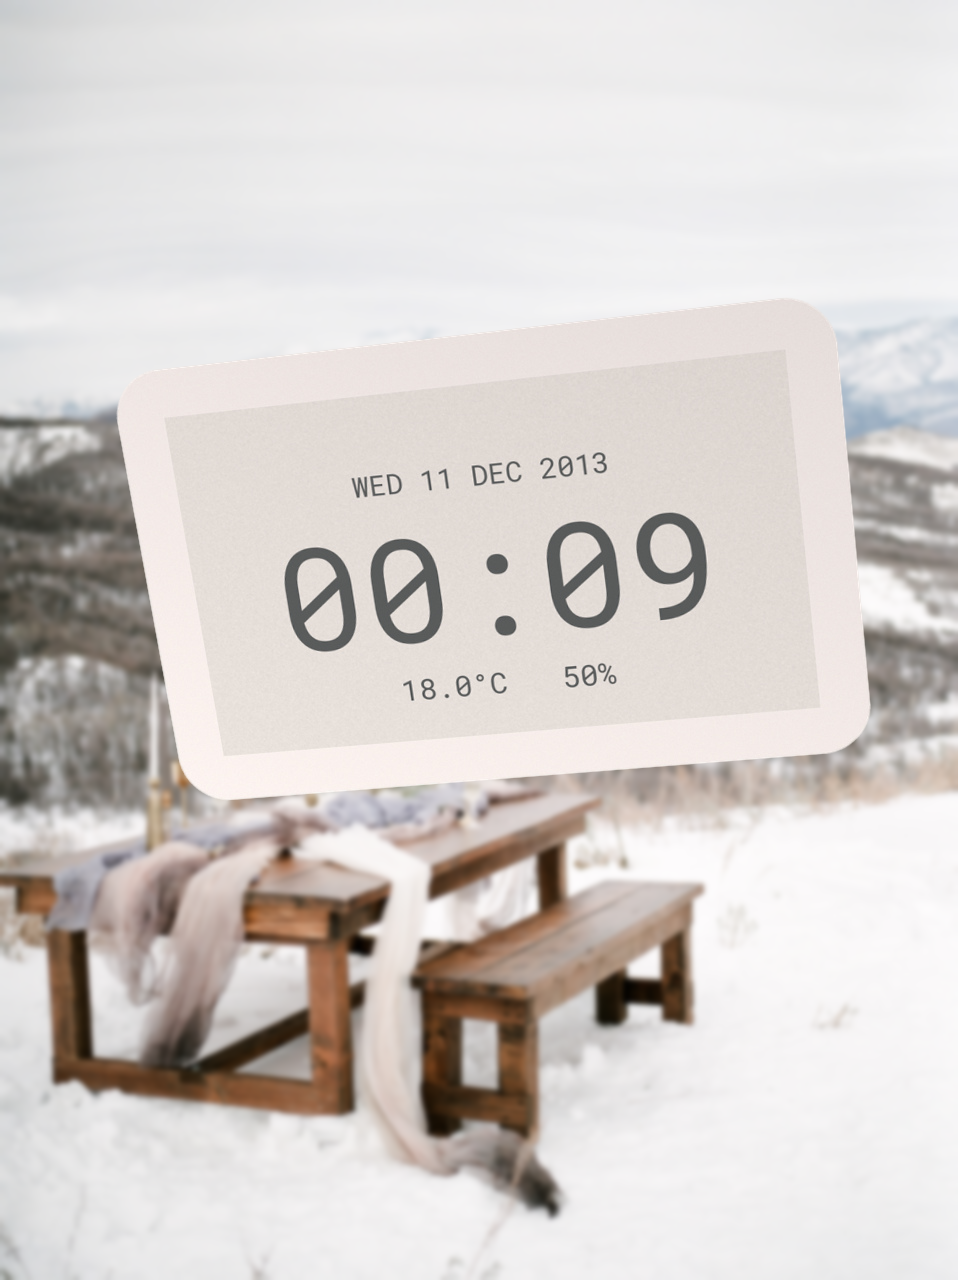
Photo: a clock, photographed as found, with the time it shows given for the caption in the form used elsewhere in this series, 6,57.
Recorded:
0,09
